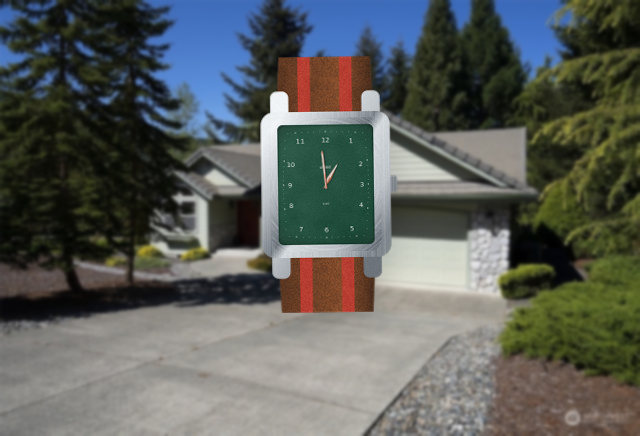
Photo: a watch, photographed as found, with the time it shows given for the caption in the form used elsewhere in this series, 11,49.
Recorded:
12,59
